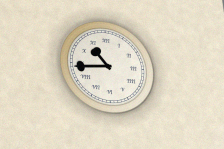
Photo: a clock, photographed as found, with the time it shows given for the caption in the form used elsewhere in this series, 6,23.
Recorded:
10,44
